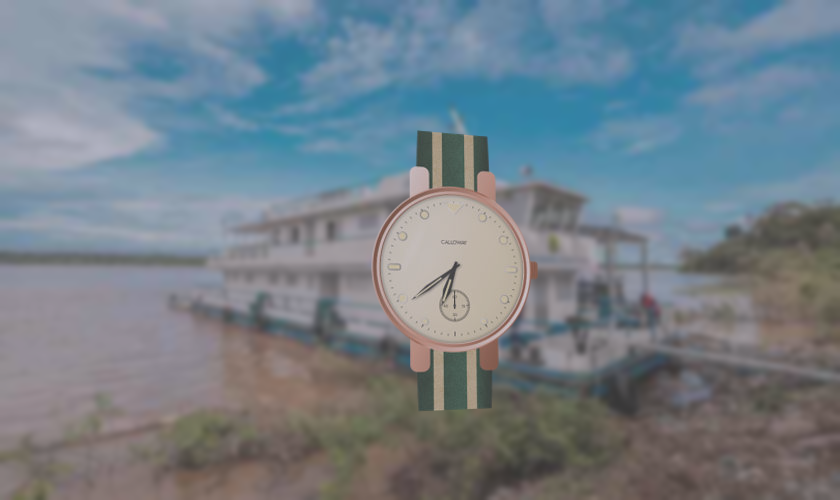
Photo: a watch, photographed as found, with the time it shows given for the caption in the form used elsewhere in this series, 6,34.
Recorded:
6,39
